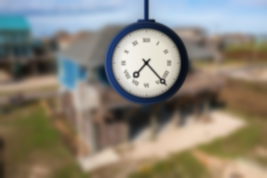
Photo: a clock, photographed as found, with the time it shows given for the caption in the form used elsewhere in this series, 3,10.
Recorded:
7,23
